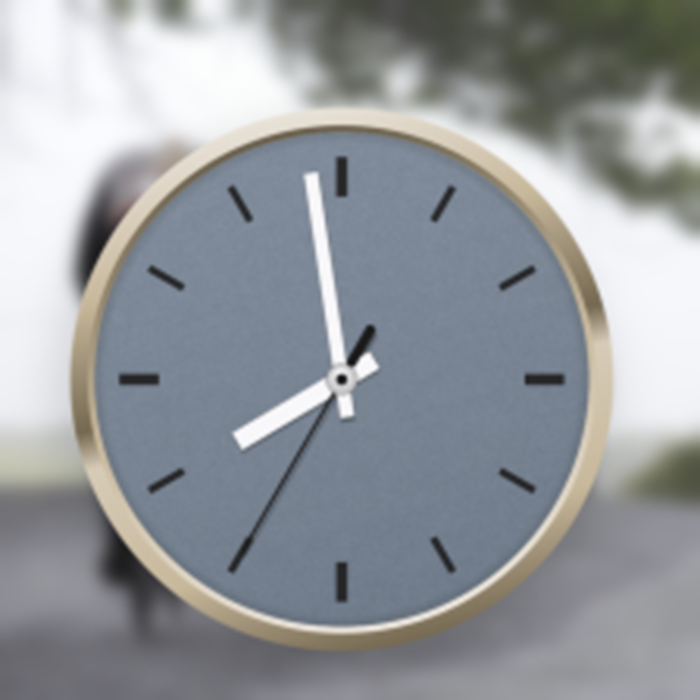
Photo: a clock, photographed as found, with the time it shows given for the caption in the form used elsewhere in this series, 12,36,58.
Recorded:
7,58,35
